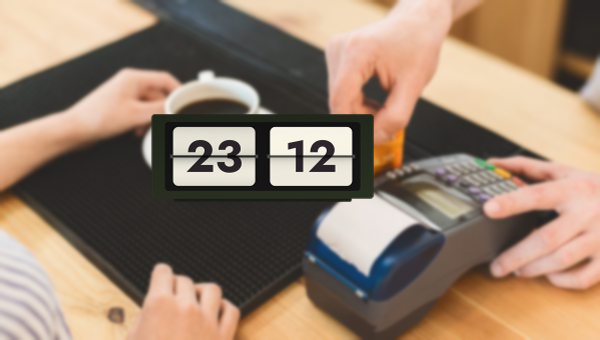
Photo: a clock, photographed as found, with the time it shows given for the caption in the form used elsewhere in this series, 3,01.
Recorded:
23,12
